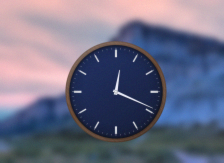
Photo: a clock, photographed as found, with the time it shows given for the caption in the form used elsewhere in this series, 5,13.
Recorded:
12,19
